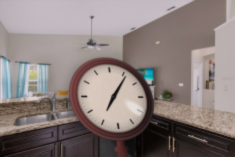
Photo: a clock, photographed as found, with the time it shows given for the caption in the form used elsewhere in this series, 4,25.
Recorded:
7,06
